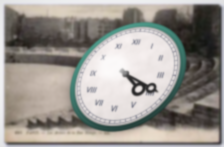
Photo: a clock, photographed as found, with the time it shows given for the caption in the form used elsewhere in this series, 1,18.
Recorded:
4,19
